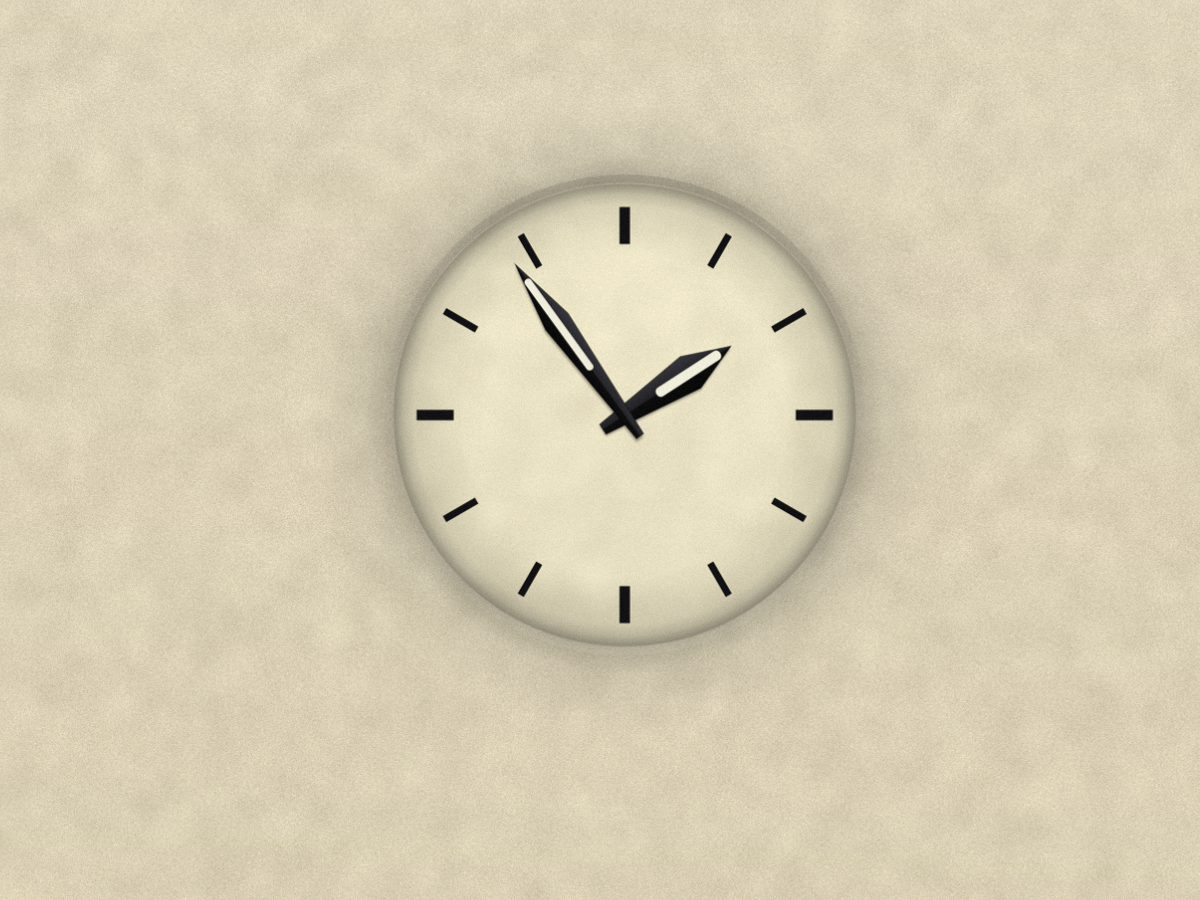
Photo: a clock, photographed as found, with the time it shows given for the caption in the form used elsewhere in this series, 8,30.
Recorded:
1,54
